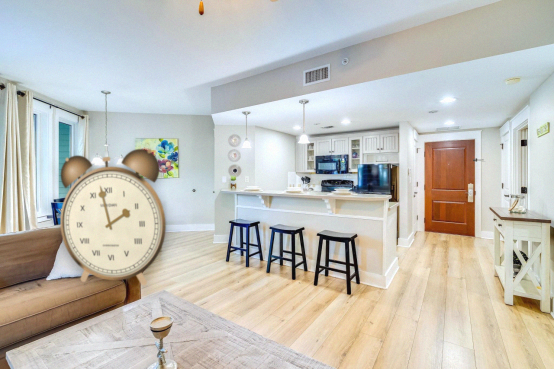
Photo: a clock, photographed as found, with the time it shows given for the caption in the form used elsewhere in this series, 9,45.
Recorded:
1,58
